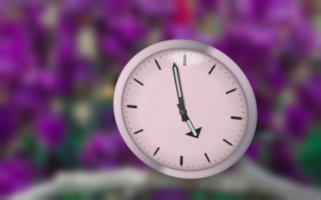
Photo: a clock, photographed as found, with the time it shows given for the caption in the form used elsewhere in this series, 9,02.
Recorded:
4,58
